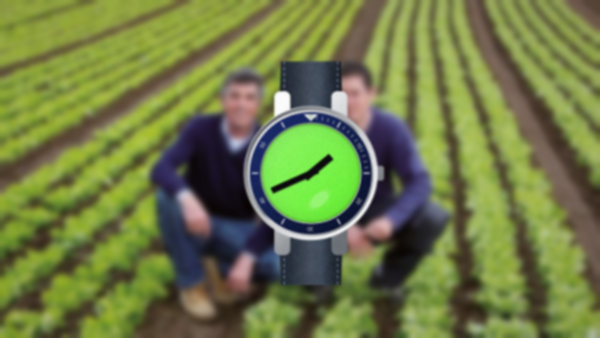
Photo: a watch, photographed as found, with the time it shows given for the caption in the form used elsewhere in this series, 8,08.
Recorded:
1,41
